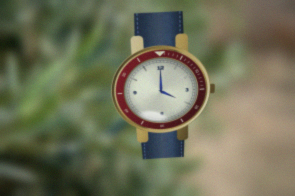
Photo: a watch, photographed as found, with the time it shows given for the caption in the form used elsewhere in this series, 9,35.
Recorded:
4,00
